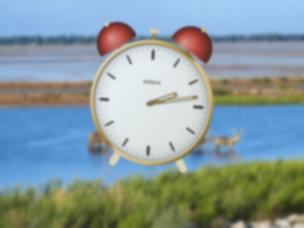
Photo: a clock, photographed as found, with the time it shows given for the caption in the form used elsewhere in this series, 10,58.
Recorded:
2,13
